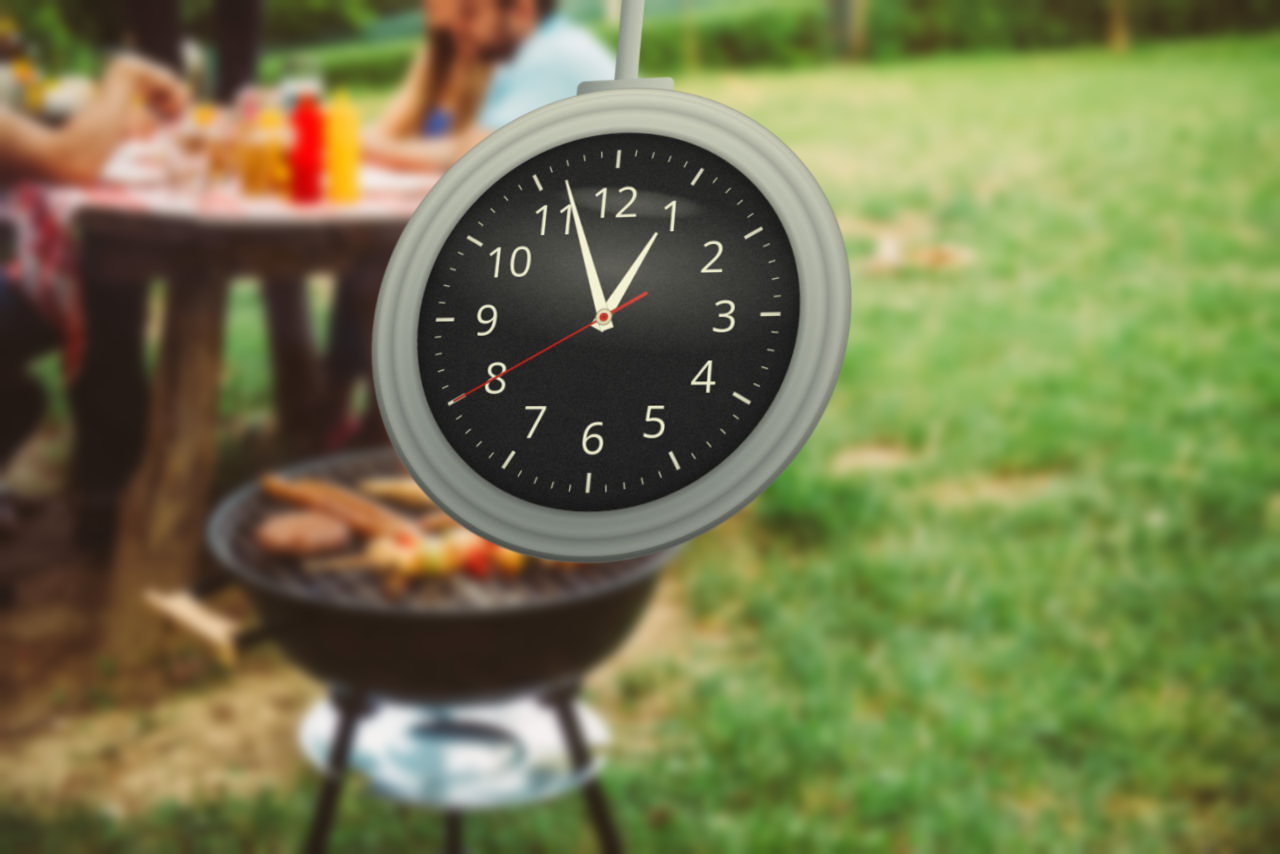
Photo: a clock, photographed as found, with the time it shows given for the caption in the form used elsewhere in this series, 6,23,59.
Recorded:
12,56,40
